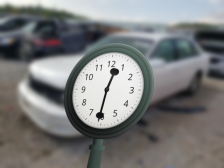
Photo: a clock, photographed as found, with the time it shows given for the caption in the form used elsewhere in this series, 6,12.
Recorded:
12,31
